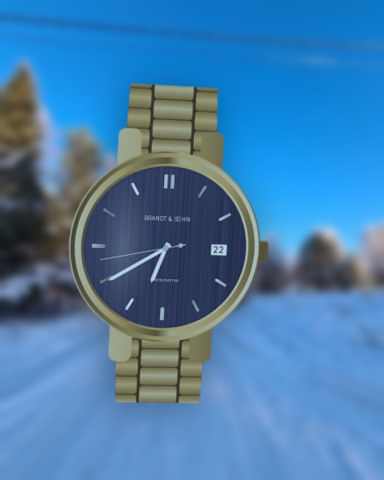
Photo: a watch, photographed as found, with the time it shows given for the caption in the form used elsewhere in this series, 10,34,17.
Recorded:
6,39,43
